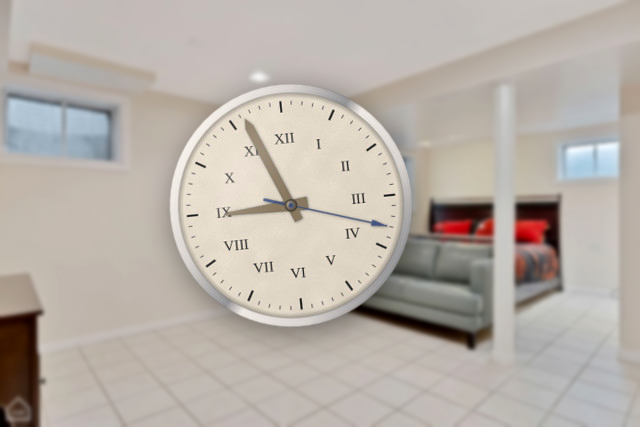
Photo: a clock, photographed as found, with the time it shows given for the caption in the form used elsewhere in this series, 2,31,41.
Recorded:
8,56,18
